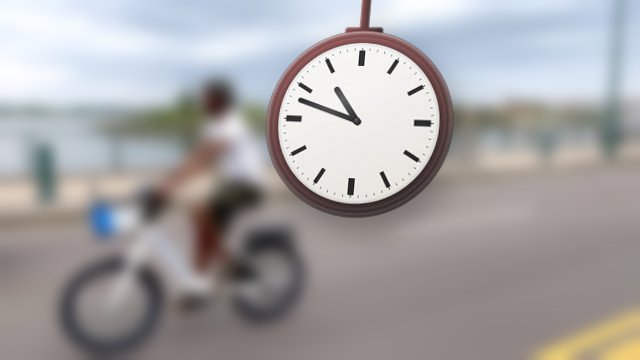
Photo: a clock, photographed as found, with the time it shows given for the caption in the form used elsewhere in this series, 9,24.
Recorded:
10,48
